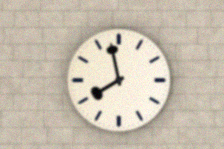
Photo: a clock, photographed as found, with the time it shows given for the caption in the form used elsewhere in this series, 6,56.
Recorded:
7,58
